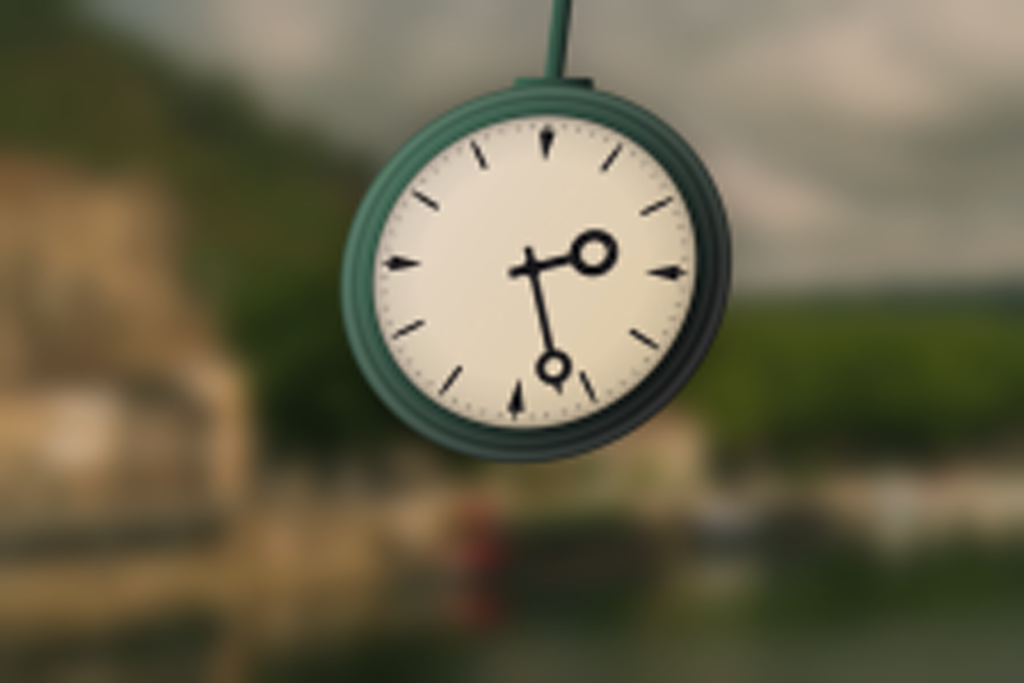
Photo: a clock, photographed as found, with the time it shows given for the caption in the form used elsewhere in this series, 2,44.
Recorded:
2,27
